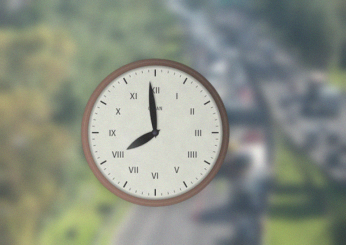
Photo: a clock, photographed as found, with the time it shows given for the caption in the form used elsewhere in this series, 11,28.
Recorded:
7,59
